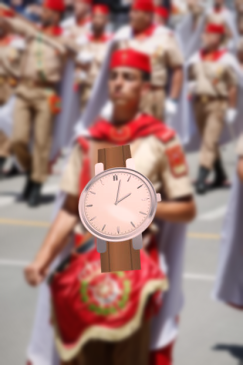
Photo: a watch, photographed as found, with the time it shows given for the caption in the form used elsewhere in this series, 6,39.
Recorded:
2,02
